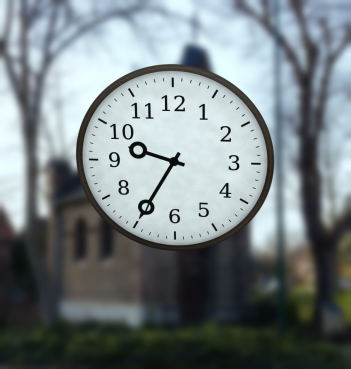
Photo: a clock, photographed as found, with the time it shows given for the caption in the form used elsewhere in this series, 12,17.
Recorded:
9,35
